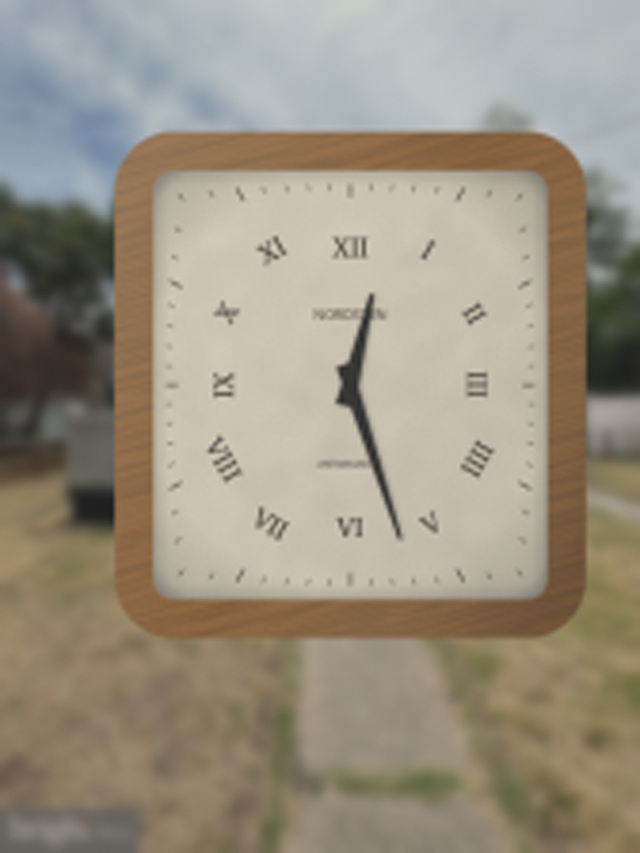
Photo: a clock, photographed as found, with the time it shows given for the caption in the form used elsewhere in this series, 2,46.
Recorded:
12,27
